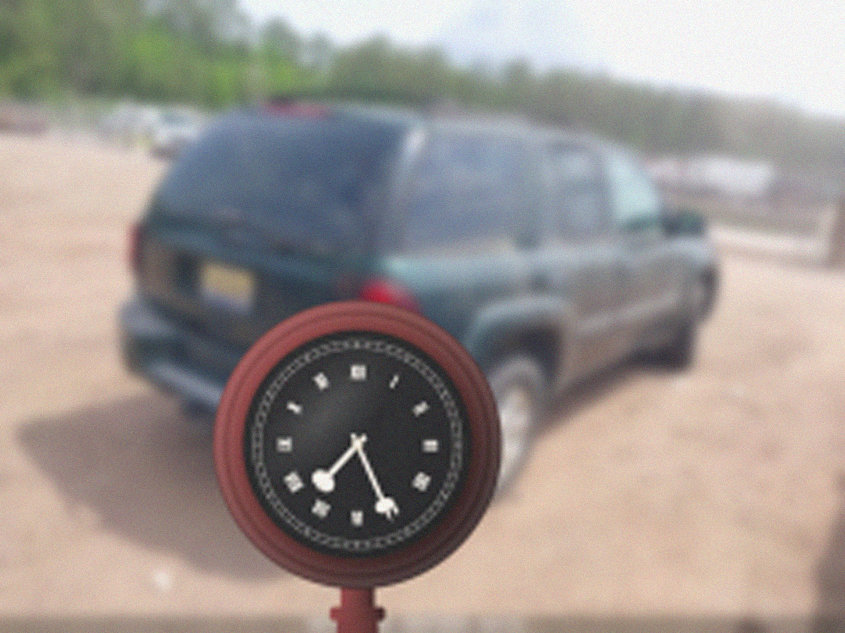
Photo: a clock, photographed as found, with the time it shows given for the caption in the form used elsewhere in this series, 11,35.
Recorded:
7,26
